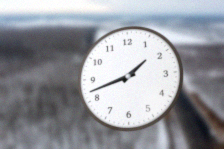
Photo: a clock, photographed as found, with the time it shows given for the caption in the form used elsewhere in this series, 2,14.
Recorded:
1,42
